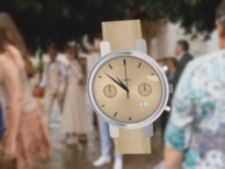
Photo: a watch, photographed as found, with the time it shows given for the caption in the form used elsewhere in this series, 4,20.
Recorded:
10,52
